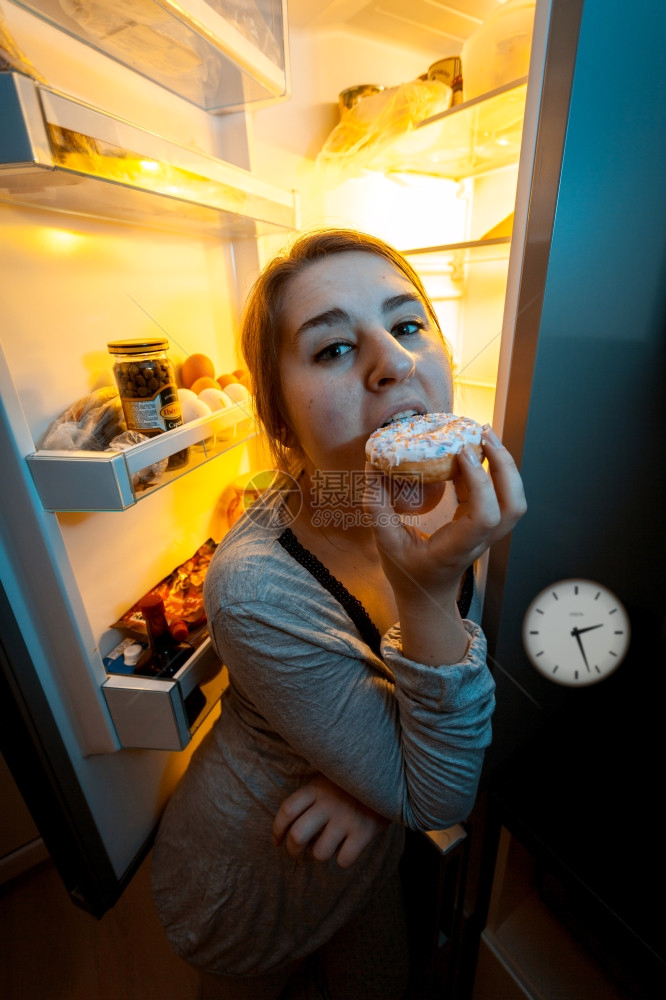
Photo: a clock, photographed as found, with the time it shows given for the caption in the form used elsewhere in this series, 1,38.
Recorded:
2,27
